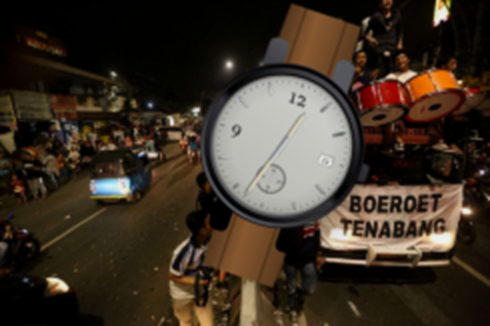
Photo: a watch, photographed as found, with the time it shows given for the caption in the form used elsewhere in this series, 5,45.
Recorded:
12,33
